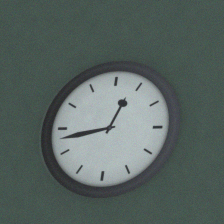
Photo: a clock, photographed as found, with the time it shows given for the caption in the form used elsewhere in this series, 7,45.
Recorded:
12,43
